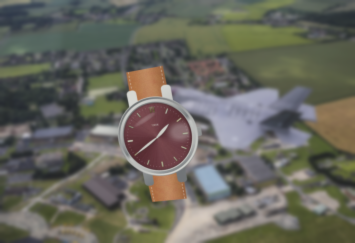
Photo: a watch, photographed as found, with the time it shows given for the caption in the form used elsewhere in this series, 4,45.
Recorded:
1,40
